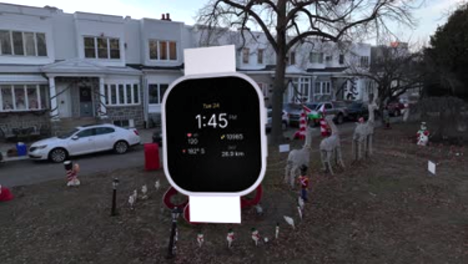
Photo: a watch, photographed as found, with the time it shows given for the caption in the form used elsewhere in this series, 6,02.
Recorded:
1,45
